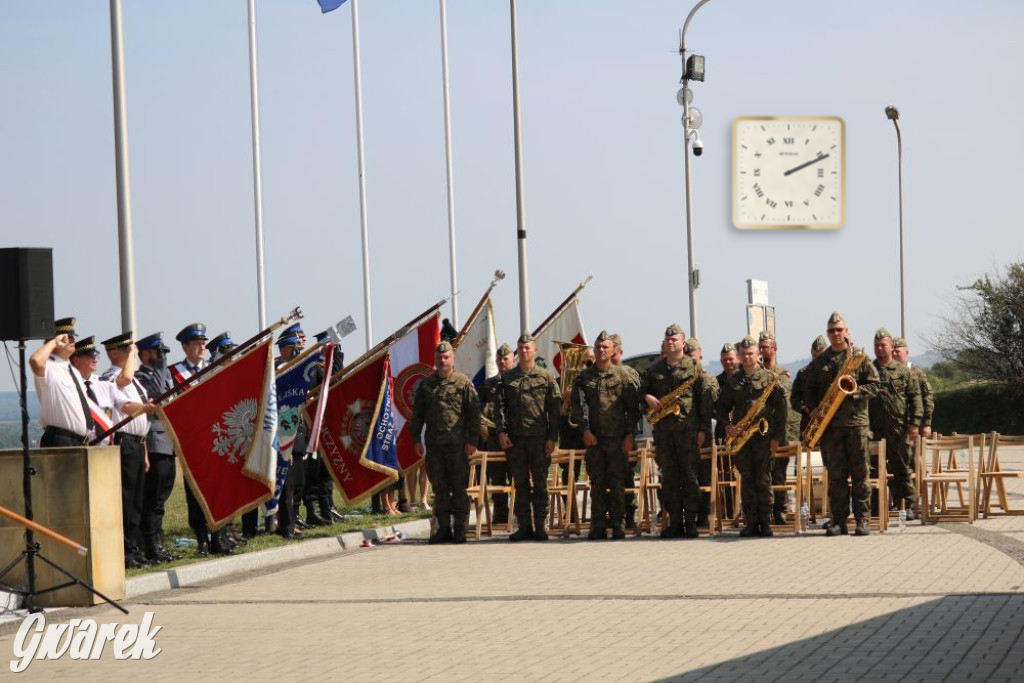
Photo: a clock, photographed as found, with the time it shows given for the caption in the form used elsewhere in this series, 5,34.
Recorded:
2,11
